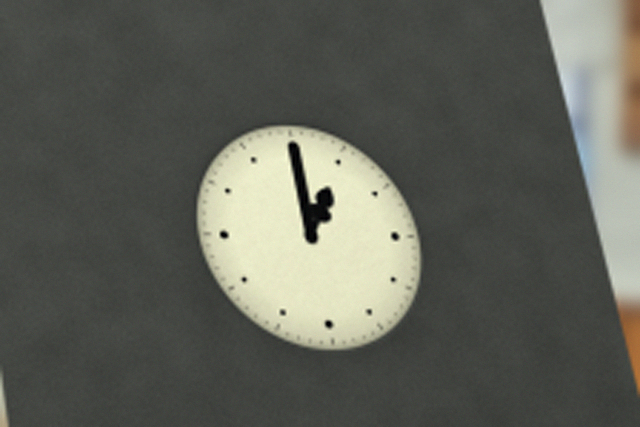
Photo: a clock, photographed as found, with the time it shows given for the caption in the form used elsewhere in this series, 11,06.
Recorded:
1,00
